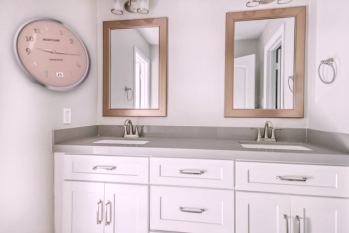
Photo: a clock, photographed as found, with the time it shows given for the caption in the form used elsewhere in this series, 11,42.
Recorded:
9,16
